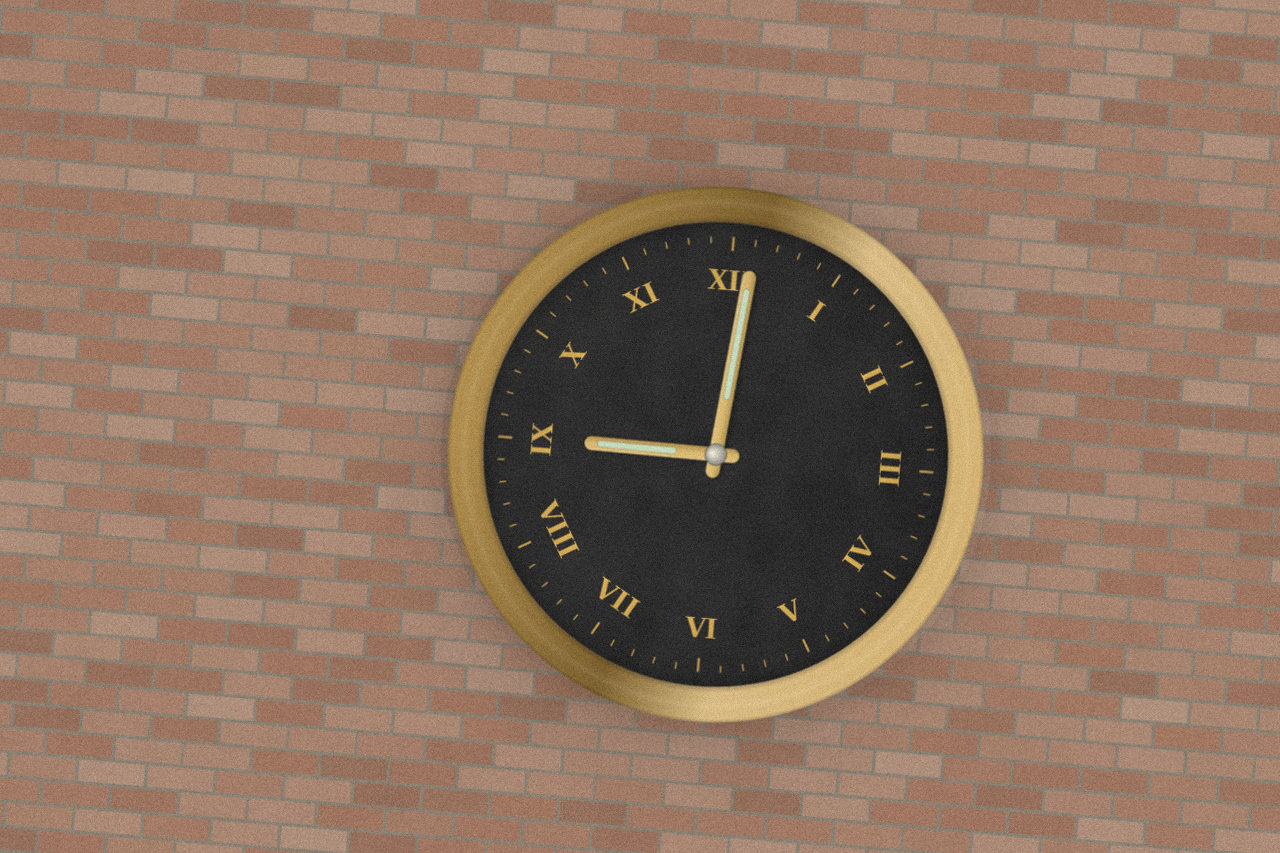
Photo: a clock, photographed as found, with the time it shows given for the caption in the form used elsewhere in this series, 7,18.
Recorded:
9,01
